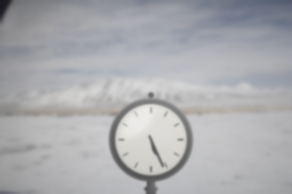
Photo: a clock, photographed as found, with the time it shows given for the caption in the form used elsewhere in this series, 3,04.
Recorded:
5,26
